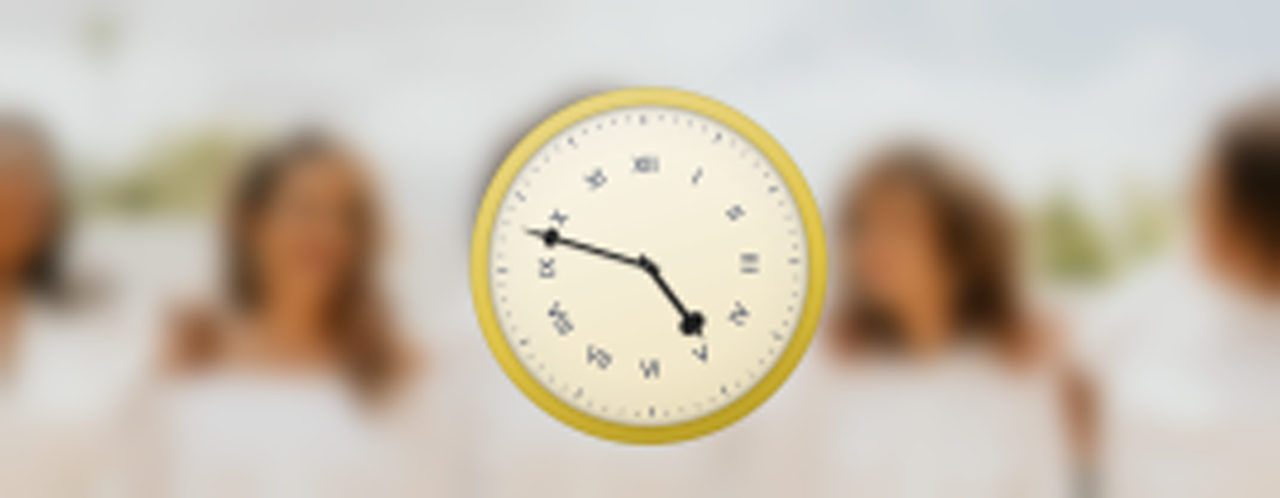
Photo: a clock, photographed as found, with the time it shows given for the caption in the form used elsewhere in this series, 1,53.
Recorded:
4,48
